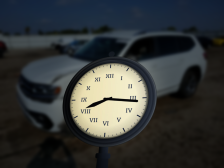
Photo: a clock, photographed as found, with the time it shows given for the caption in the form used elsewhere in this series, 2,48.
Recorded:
8,16
